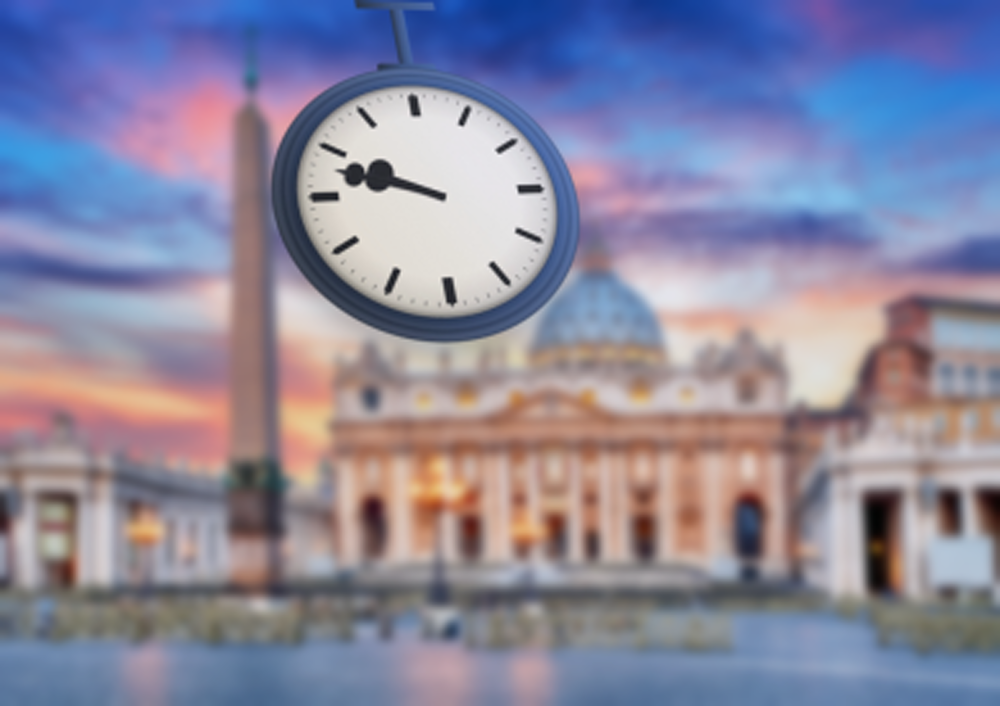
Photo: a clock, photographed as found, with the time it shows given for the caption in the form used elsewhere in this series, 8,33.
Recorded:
9,48
